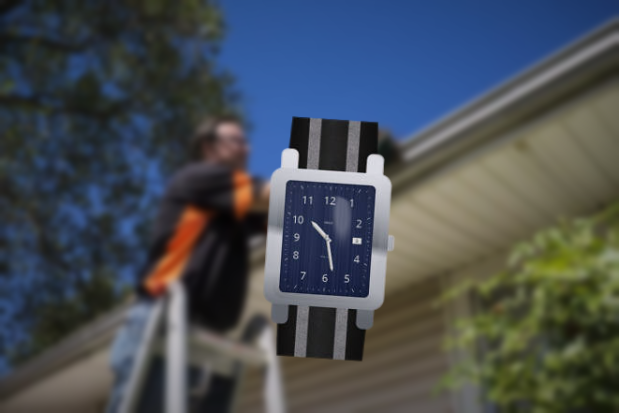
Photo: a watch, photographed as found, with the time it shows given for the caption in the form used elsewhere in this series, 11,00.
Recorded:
10,28
